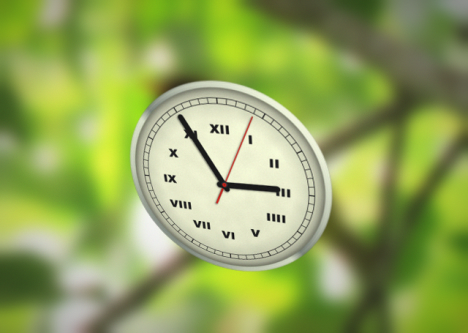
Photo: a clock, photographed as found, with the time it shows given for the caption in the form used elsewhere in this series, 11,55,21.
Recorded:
2,55,04
